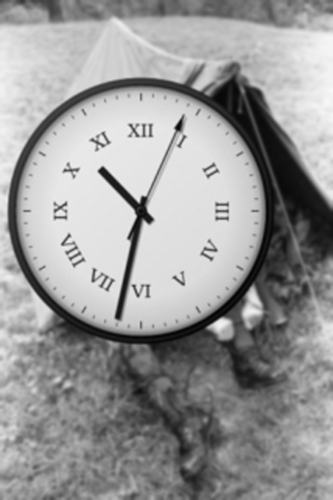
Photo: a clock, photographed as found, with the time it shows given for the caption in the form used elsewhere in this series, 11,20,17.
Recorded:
10,32,04
